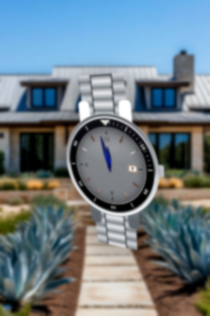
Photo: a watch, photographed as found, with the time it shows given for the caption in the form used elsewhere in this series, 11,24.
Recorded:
11,58
